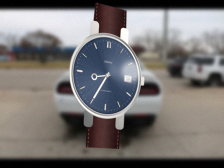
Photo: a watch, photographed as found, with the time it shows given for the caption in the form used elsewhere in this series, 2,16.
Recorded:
8,35
